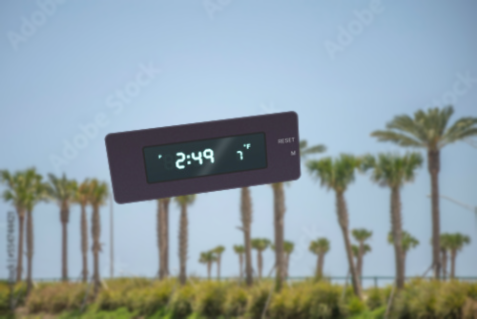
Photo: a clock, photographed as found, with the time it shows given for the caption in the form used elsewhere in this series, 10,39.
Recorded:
2,49
